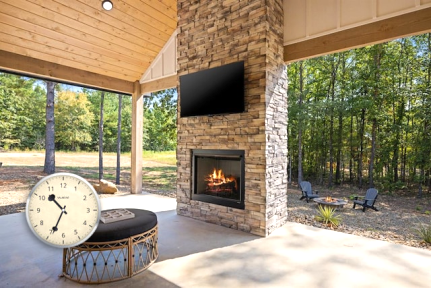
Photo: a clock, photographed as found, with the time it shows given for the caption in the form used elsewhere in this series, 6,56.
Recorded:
10,34
